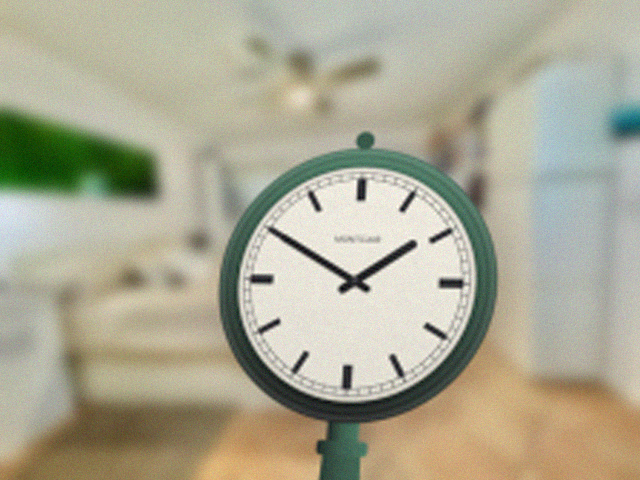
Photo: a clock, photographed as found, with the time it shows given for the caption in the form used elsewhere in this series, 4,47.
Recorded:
1,50
